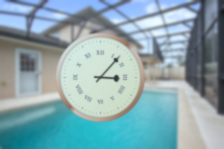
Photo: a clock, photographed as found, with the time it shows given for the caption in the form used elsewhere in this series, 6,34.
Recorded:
3,07
